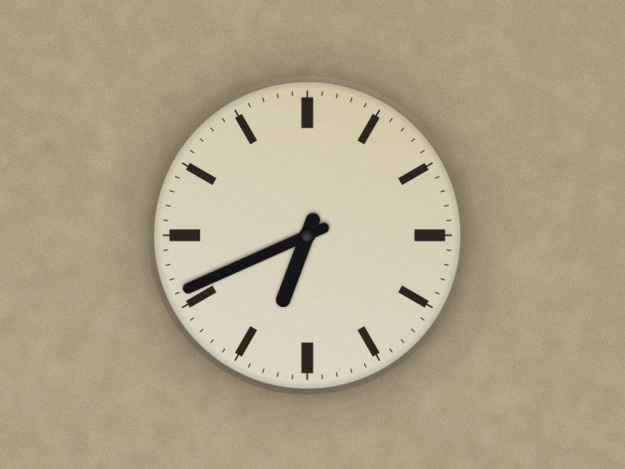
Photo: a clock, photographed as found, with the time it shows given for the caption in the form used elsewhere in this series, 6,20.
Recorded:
6,41
